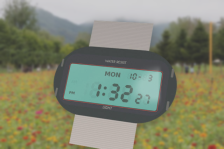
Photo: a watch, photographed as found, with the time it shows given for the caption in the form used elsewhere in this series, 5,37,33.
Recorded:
1,32,27
